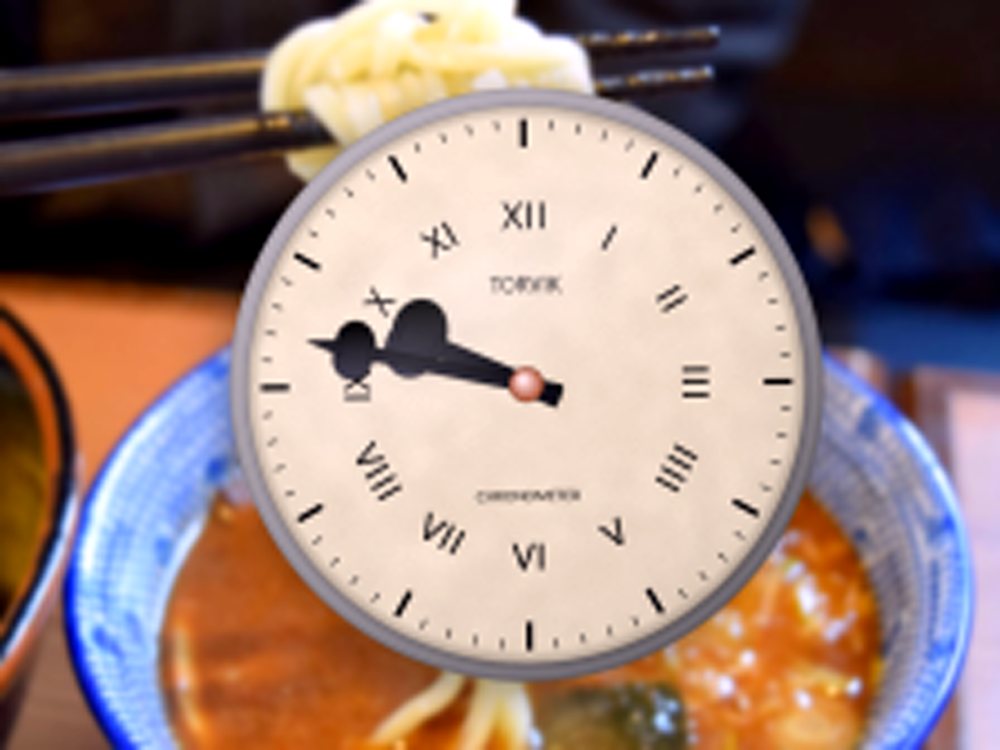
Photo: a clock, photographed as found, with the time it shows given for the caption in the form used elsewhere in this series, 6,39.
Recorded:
9,47
